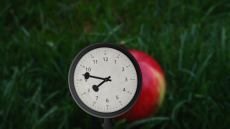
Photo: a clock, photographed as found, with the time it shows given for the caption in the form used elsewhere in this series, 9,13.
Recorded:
7,47
